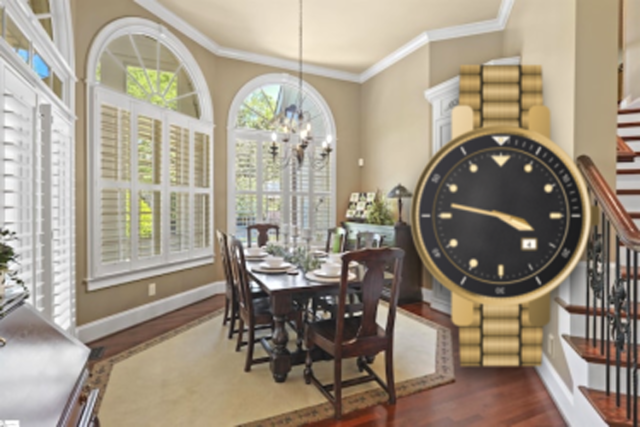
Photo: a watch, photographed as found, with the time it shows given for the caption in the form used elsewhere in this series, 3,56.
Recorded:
3,47
